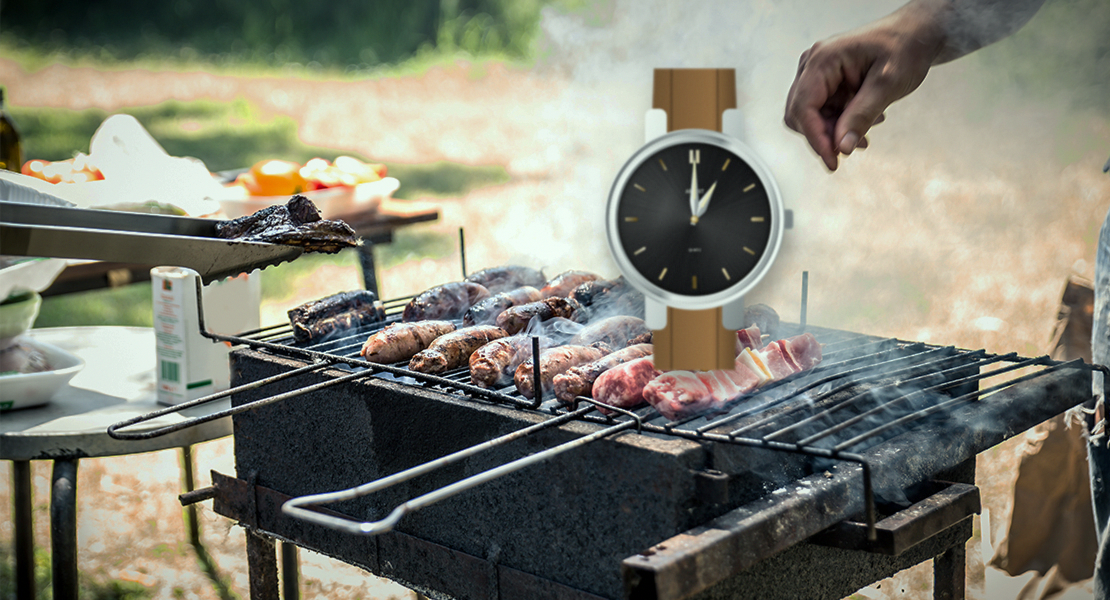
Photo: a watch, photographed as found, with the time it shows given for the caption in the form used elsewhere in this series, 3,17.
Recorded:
1,00
